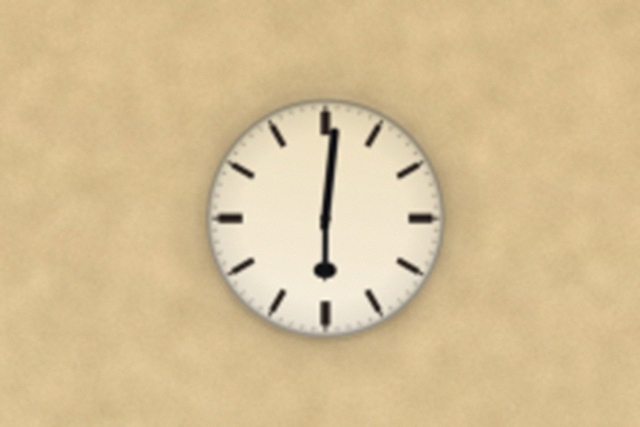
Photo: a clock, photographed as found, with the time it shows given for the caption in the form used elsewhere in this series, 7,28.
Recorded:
6,01
